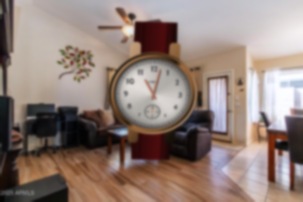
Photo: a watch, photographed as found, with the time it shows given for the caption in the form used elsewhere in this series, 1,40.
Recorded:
11,02
